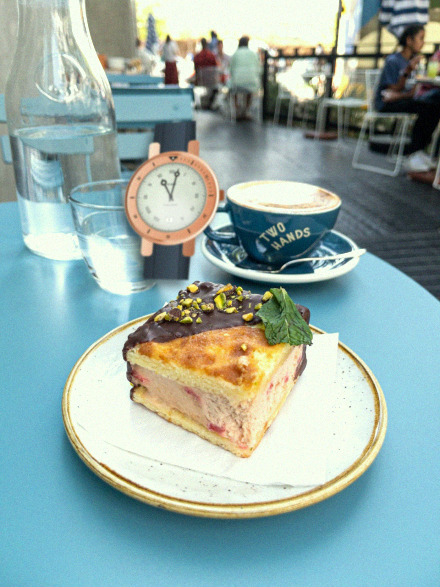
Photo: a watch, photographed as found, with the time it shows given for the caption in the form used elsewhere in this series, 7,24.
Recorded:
11,02
